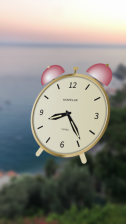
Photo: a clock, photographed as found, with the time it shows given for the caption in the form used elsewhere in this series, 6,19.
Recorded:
8,24
